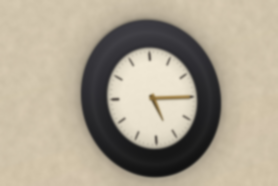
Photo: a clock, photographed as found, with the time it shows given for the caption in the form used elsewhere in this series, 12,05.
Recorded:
5,15
